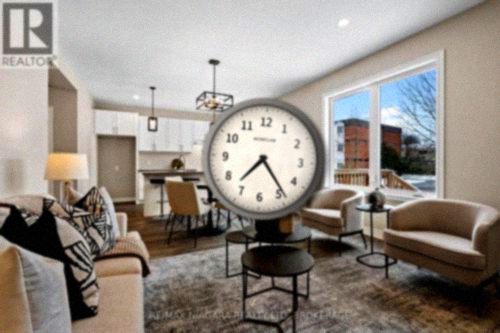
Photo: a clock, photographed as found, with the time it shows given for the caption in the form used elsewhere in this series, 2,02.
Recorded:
7,24
